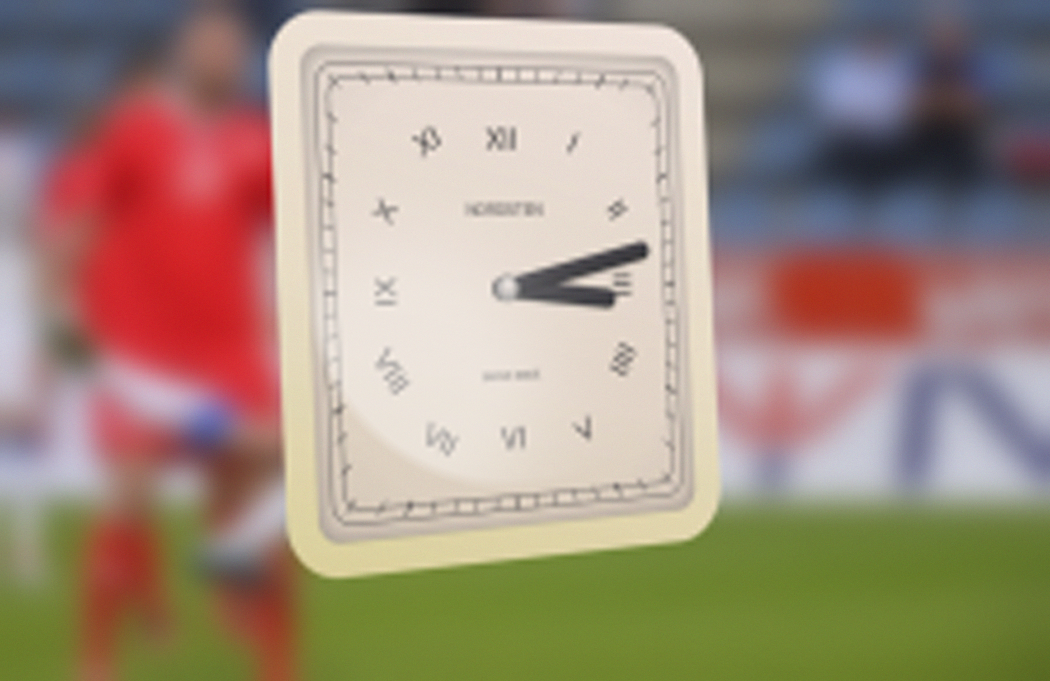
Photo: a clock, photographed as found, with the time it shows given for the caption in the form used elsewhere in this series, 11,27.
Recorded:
3,13
